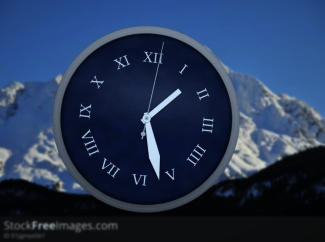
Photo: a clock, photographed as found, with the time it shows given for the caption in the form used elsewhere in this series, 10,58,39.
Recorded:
1,27,01
